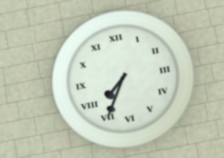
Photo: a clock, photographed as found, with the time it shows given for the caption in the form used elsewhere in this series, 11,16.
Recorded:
7,35
